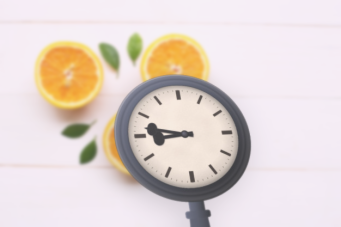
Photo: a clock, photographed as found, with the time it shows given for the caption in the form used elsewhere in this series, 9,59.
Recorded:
8,47
